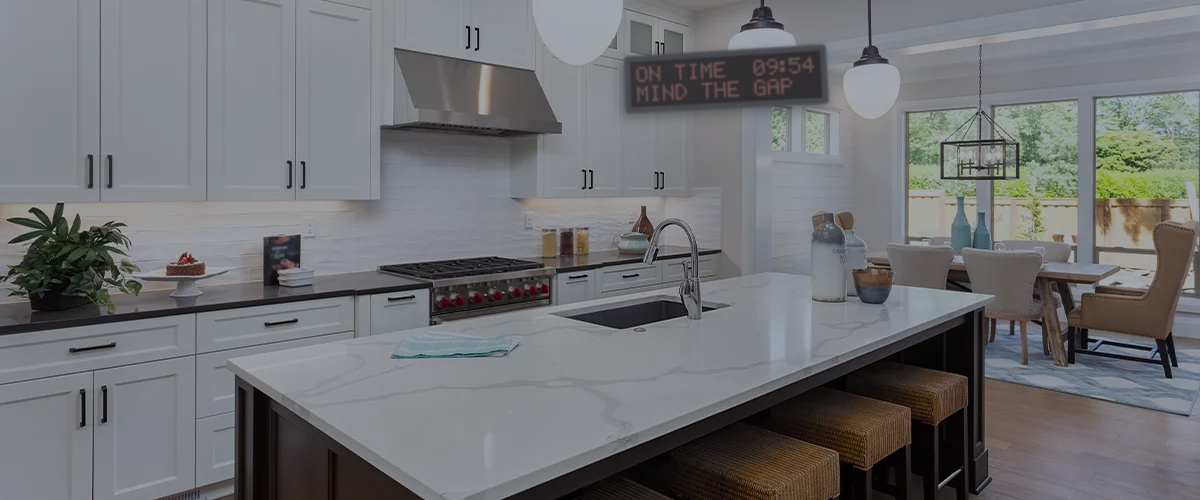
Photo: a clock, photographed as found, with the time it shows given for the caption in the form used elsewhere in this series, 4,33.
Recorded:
9,54
